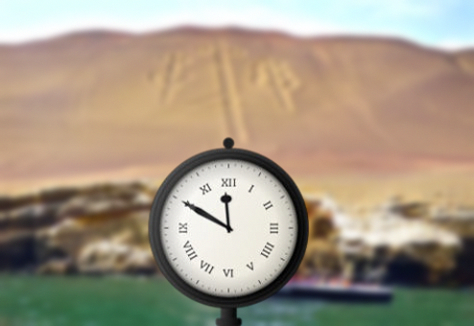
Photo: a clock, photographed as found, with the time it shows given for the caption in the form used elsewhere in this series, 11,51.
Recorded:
11,50
